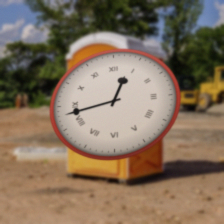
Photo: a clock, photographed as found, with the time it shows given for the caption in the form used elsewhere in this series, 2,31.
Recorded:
12,43
